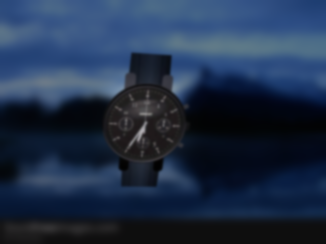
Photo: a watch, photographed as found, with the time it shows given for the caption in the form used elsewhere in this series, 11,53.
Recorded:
6,35
